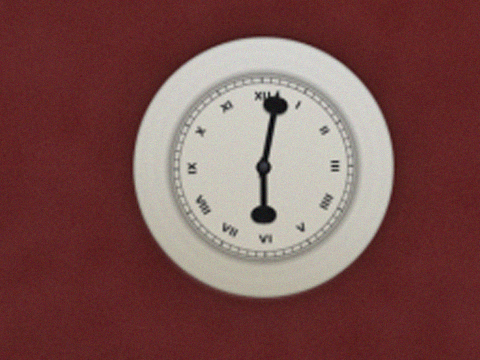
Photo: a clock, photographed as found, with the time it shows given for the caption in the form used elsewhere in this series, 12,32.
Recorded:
6,02
